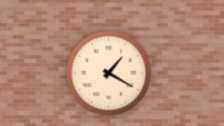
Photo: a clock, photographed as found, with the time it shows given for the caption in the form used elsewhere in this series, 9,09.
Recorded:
1,20
